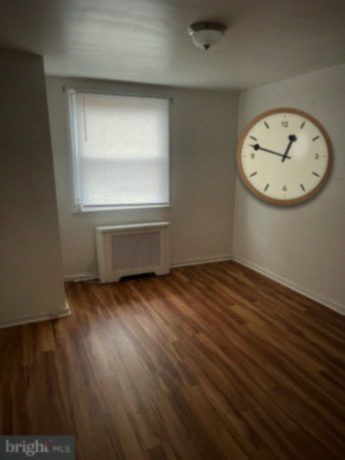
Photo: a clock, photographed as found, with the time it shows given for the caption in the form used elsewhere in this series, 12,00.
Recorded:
12,48
